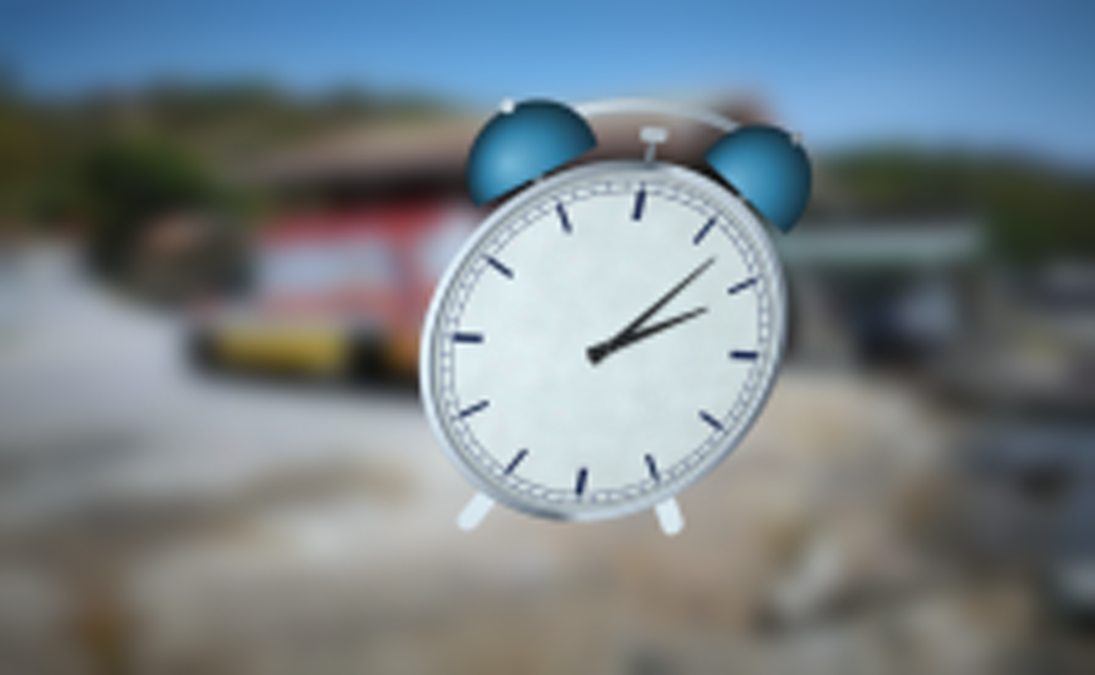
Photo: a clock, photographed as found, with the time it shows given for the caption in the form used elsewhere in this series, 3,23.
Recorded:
2,07
